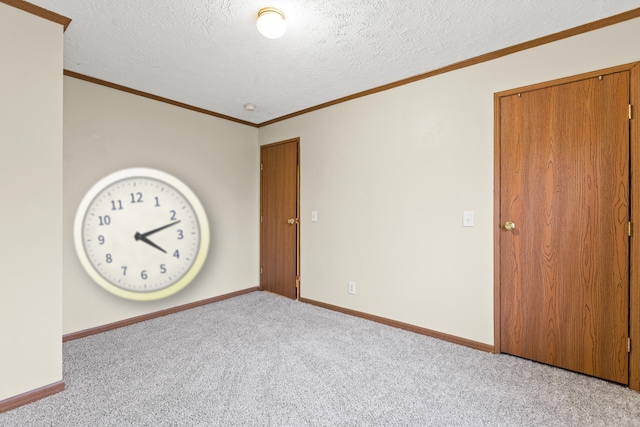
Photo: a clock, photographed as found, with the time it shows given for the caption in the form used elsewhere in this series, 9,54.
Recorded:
4,12
